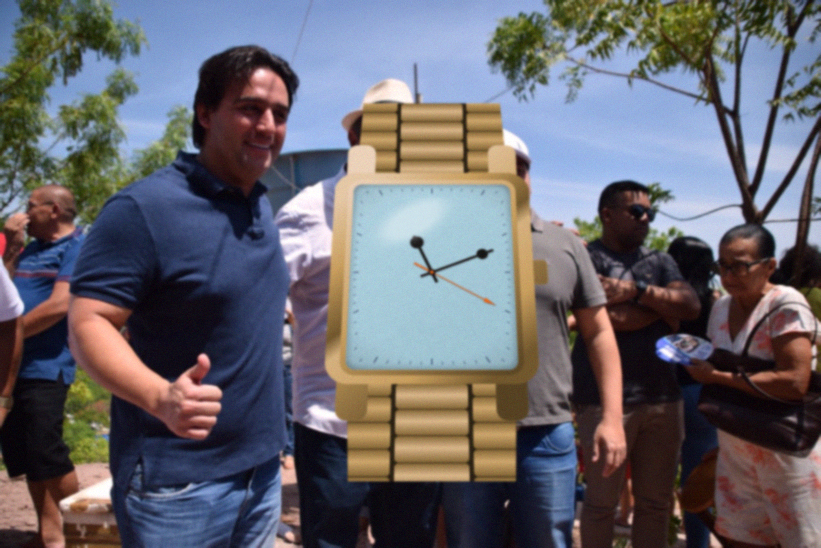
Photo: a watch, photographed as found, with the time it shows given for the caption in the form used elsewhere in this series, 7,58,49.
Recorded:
11,11,20
